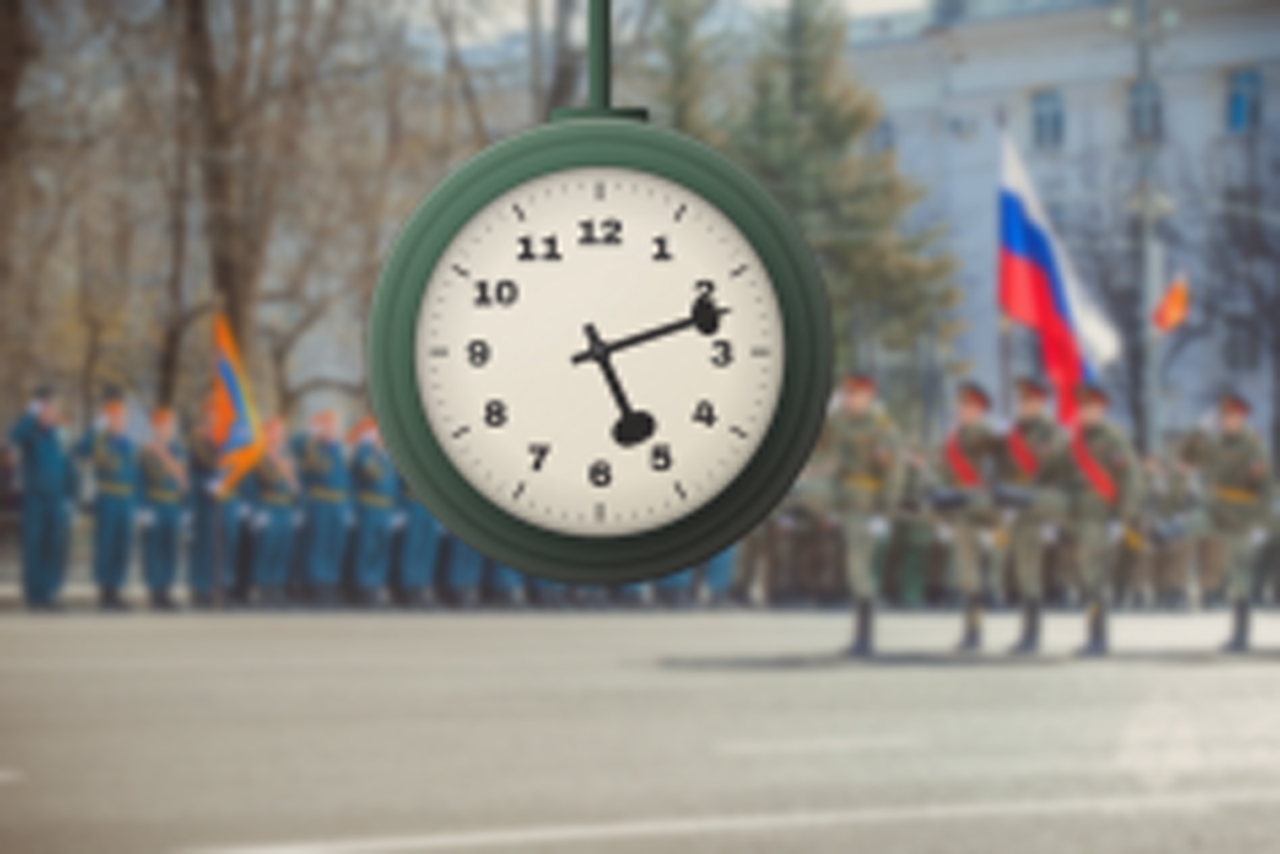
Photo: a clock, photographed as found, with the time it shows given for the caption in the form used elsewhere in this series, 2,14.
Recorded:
5,12
